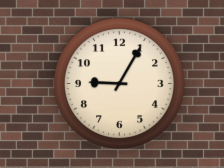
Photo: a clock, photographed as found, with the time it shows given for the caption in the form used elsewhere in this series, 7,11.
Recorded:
9,05
